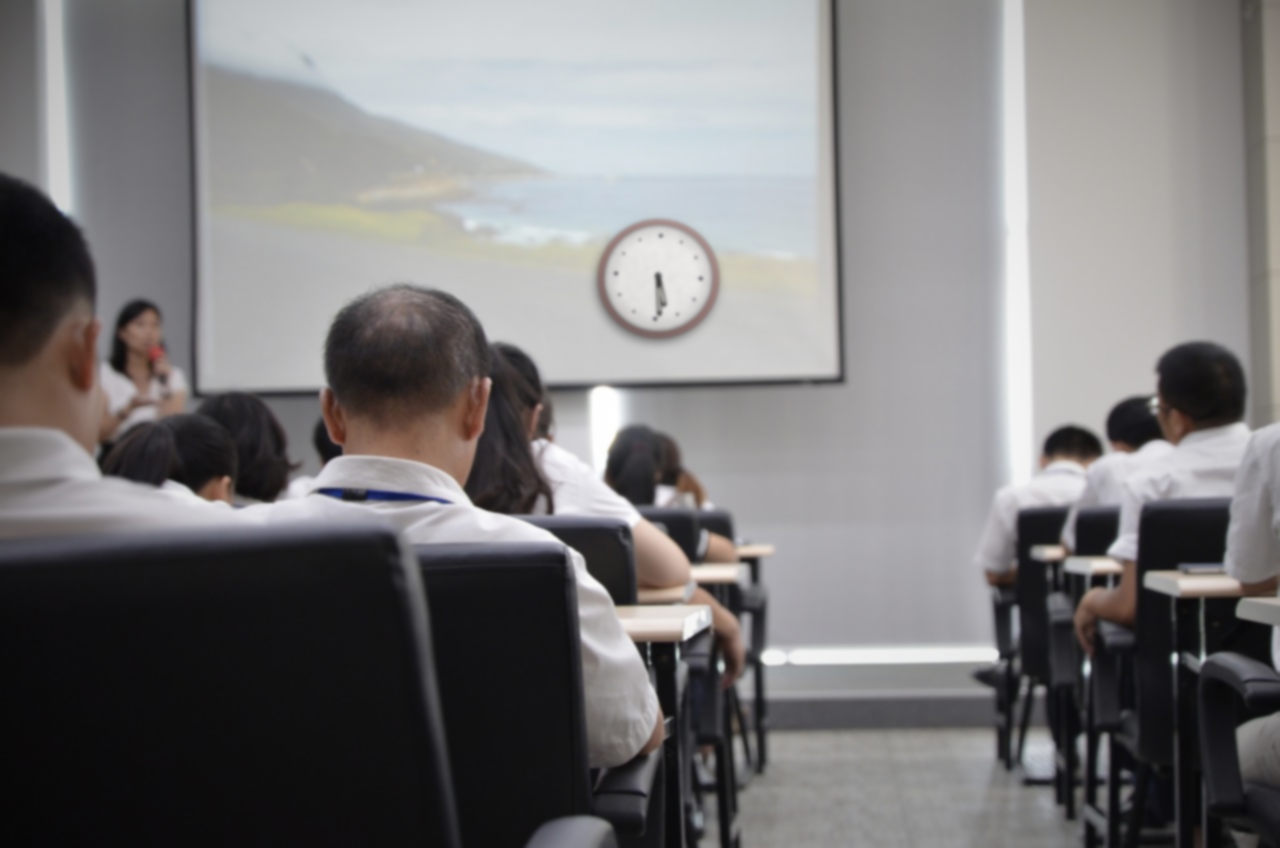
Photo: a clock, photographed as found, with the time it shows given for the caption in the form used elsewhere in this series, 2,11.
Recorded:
5,29
